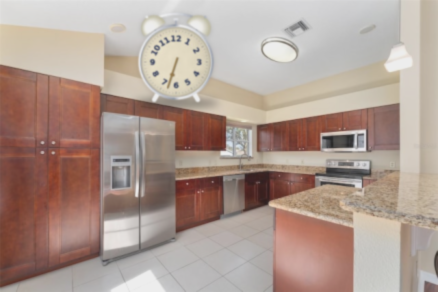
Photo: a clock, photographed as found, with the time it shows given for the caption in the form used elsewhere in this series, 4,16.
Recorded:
6,33
